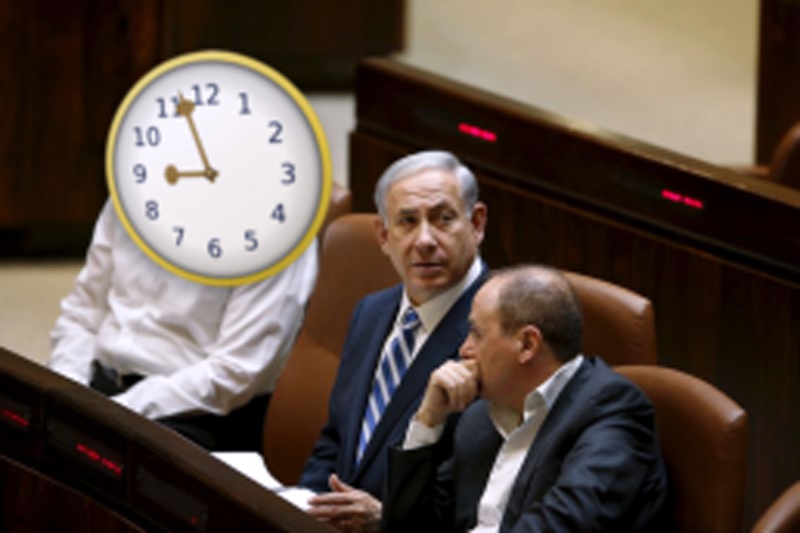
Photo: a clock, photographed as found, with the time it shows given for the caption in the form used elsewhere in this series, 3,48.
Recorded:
8,57
